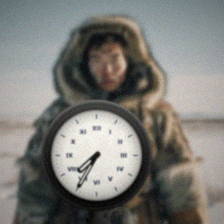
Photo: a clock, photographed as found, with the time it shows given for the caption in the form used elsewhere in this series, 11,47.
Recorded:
7,35
